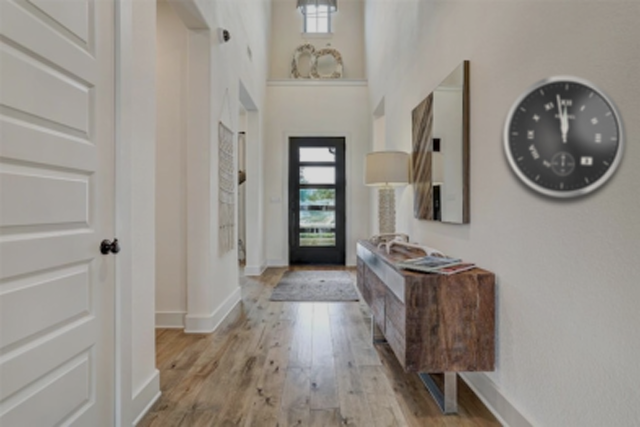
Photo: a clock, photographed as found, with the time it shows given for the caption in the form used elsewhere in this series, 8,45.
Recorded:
11,58
